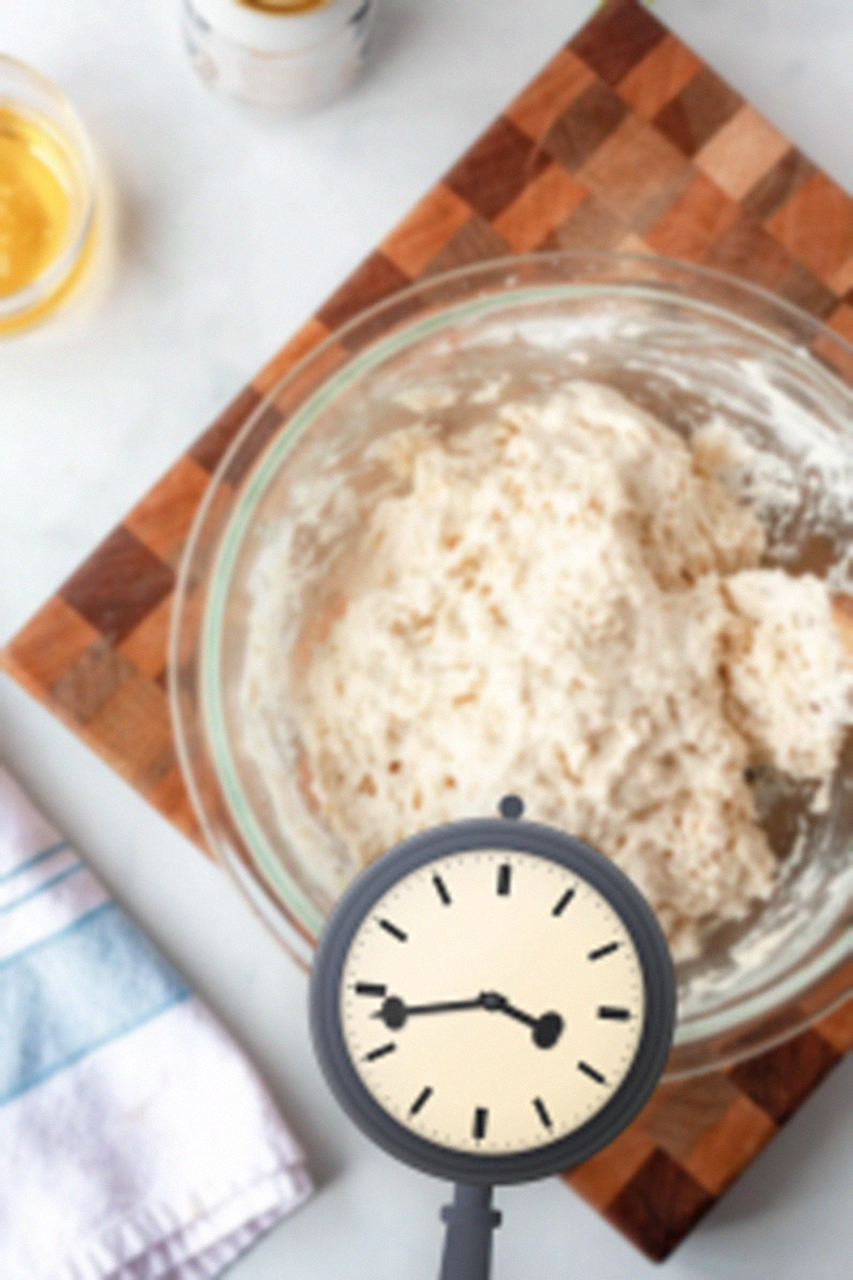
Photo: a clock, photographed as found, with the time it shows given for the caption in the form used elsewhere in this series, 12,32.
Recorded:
3,43
